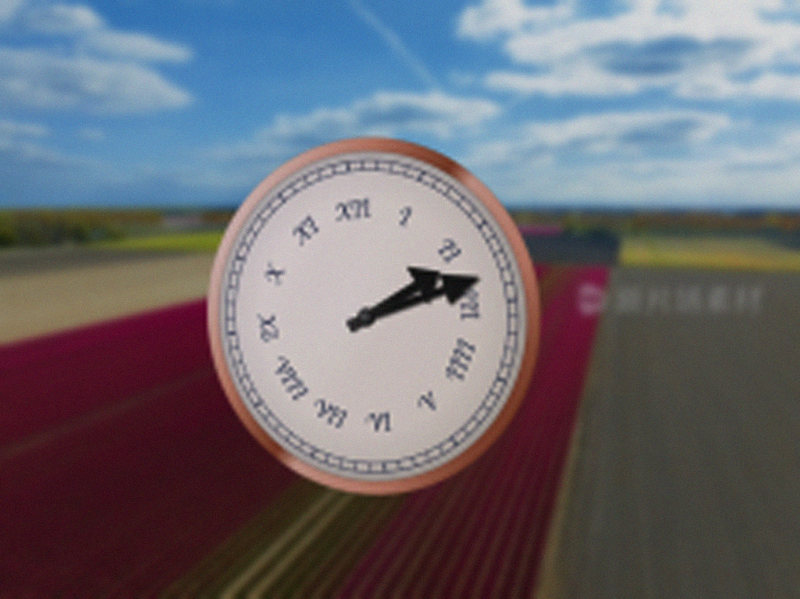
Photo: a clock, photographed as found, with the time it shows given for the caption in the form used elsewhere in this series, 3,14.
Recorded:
2,13
